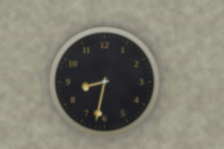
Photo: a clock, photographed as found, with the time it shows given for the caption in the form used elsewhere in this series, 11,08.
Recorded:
8,32
